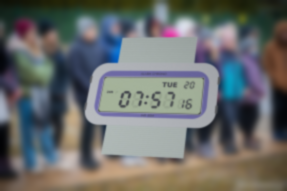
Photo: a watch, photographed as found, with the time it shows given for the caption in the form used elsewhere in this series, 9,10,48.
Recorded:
7,57,16
